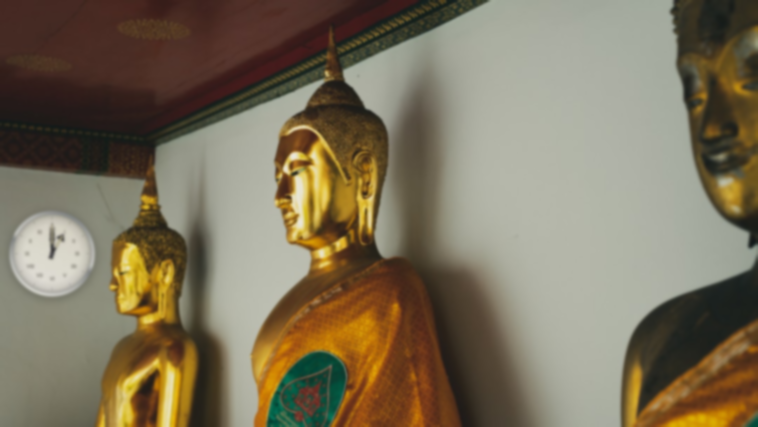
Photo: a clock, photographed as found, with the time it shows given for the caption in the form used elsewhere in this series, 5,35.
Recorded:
1,00
